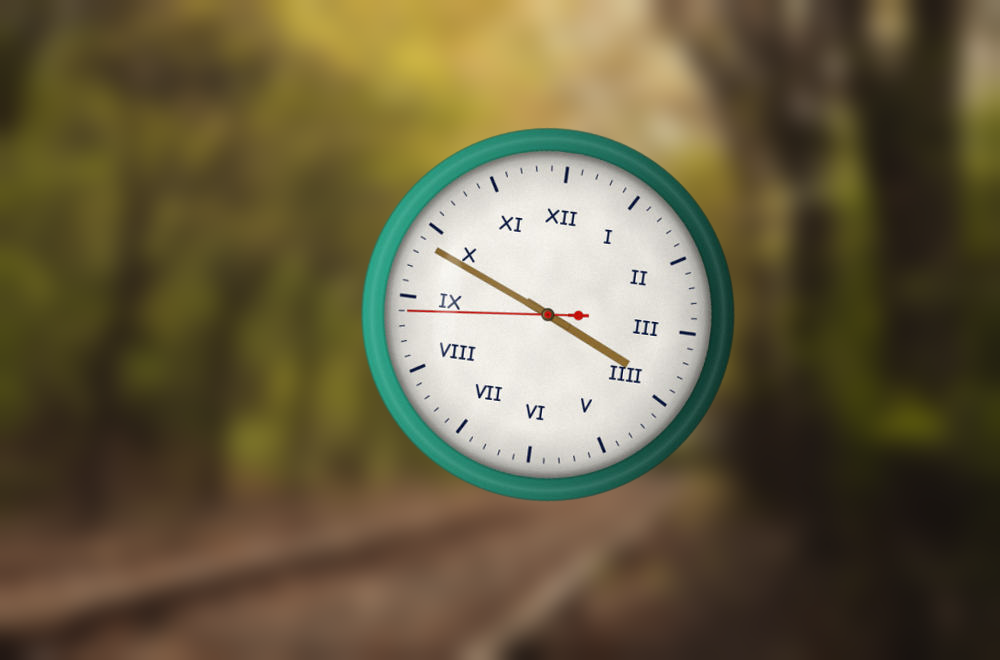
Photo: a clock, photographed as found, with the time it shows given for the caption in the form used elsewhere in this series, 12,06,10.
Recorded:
3,48,44
